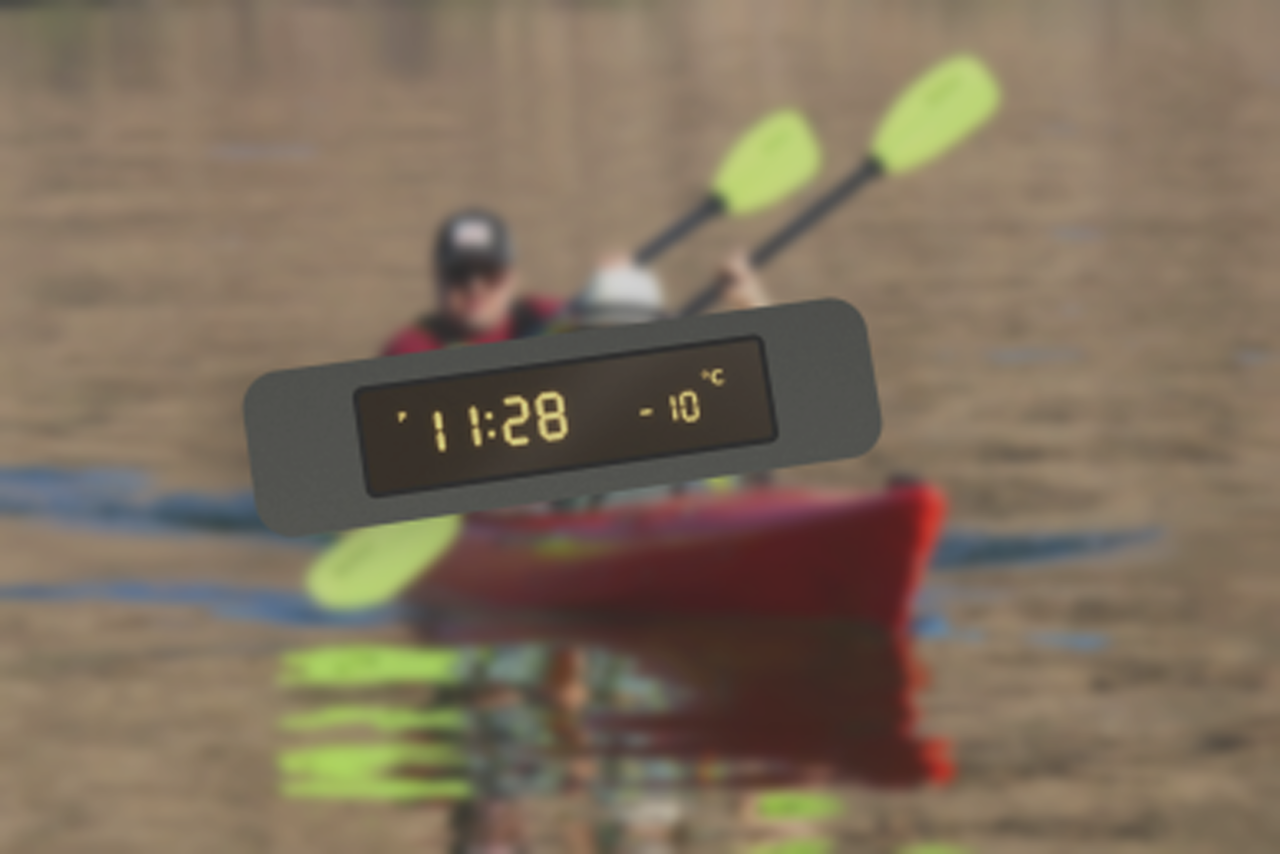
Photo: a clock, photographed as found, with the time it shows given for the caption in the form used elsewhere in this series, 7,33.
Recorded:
11,28
